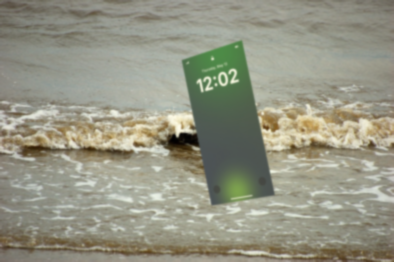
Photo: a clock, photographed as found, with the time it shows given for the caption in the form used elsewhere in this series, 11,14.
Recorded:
12,02
